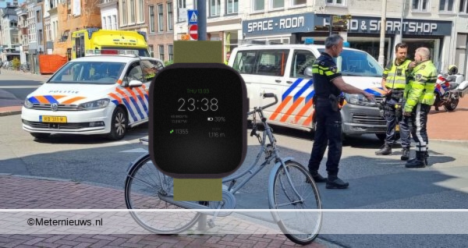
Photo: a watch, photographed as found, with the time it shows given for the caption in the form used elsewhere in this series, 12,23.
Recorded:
23,38
